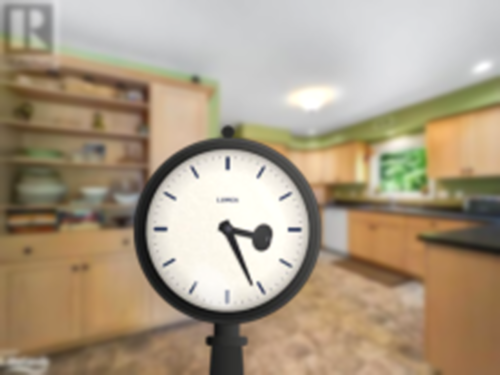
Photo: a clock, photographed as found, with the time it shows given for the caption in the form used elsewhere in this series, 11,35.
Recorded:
3,26
